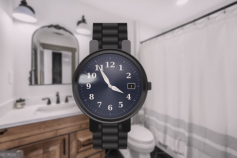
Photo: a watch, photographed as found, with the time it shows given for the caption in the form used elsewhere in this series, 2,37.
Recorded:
3,55
